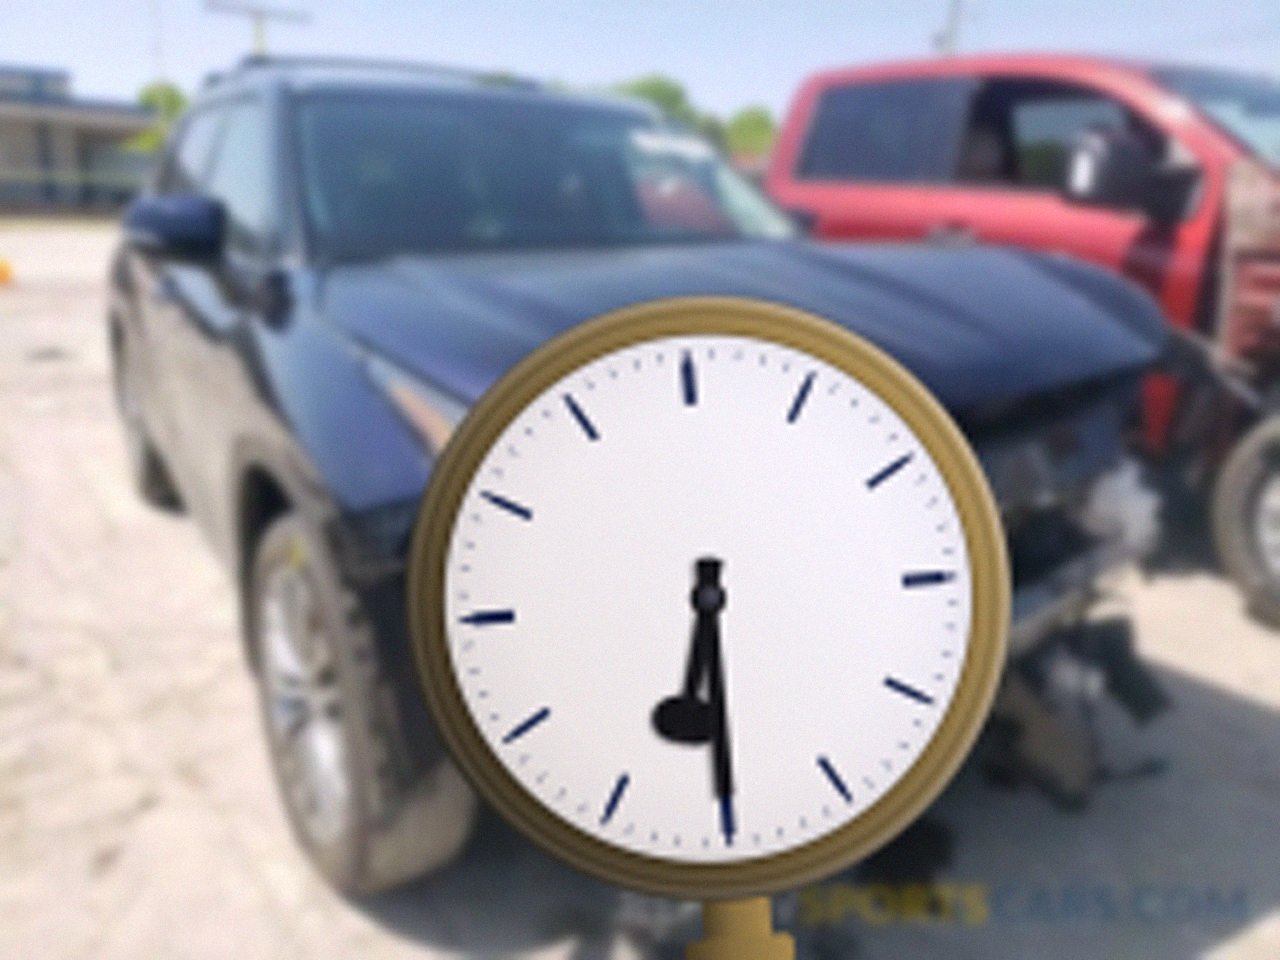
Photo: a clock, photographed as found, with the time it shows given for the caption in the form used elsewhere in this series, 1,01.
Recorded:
6,30
